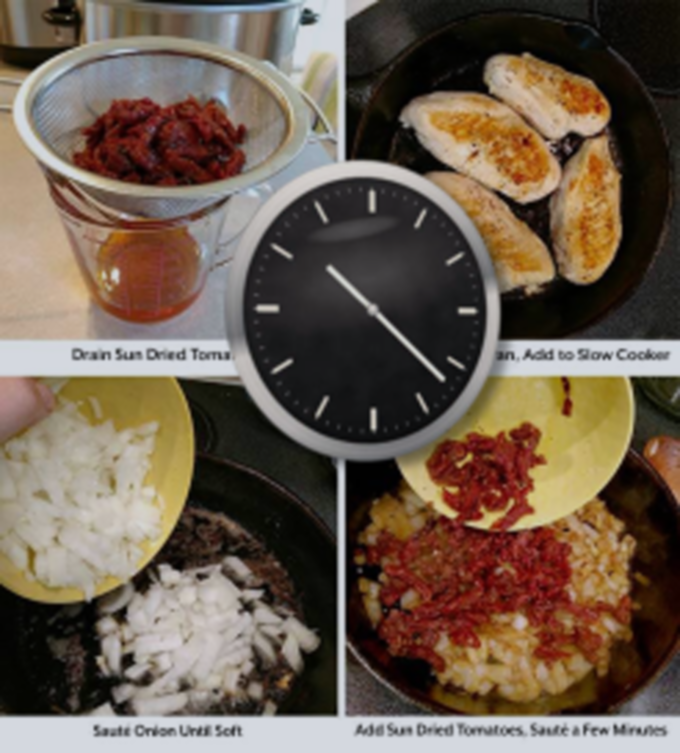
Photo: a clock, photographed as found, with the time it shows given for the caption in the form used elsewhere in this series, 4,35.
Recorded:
10,22
